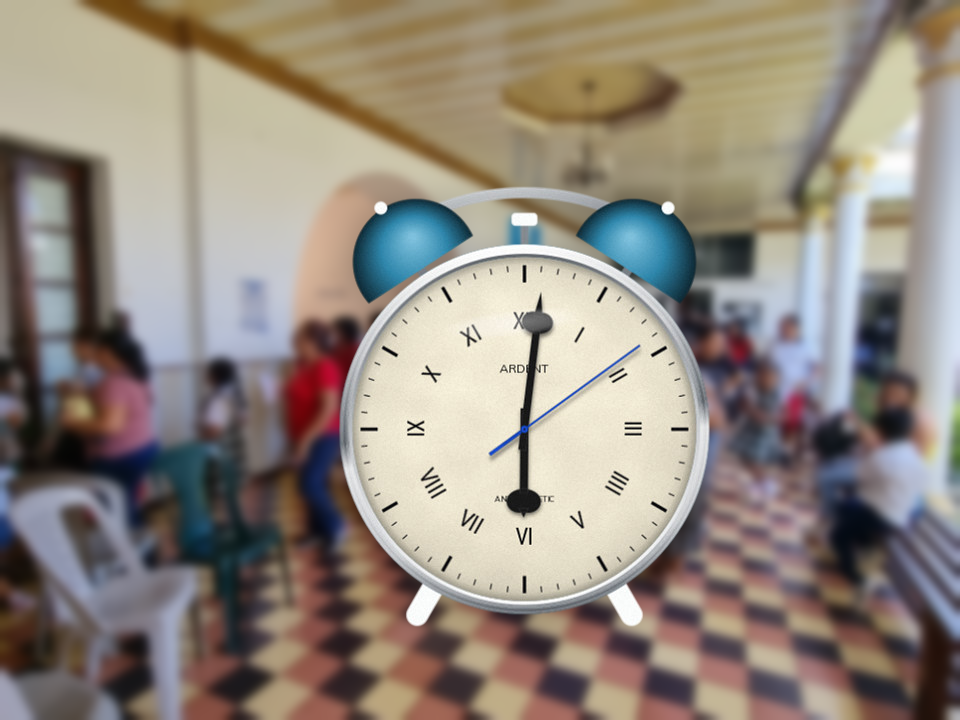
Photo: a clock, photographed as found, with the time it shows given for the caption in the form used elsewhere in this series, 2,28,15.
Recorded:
6,01,09
